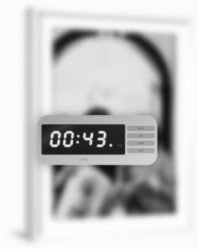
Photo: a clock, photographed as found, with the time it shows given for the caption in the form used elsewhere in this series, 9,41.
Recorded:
0,43
